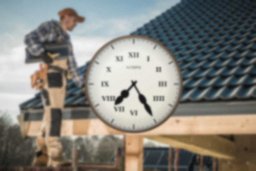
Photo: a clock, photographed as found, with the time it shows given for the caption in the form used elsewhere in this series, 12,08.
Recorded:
7,25
